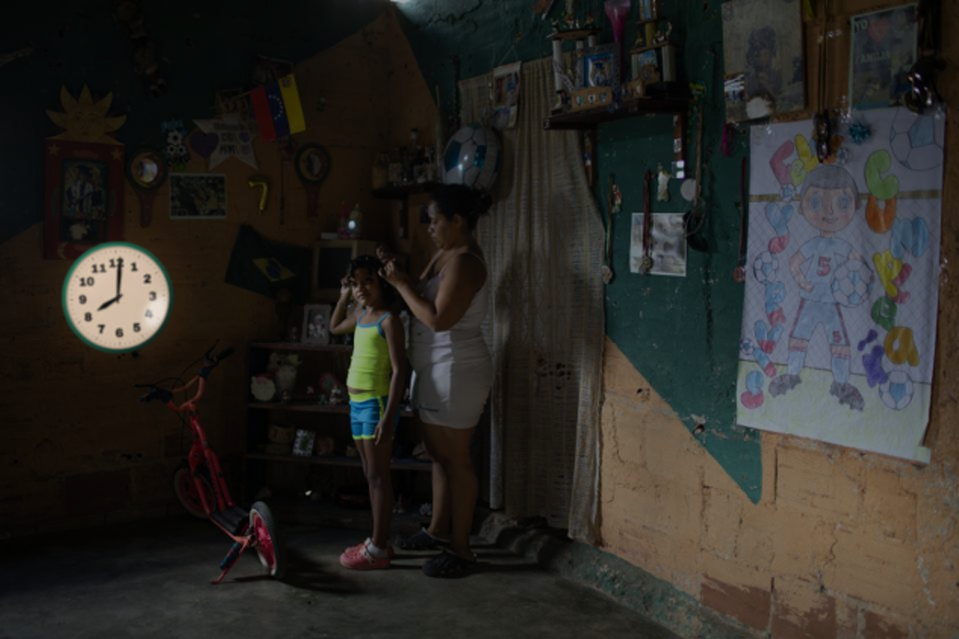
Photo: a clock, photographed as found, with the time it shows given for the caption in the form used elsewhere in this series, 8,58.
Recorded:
8,01
